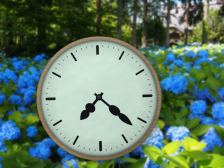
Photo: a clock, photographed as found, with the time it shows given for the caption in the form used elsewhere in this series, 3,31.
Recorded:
7,22
